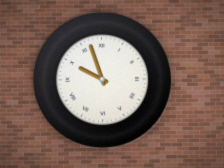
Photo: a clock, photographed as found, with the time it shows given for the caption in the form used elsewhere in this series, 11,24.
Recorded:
9,57
